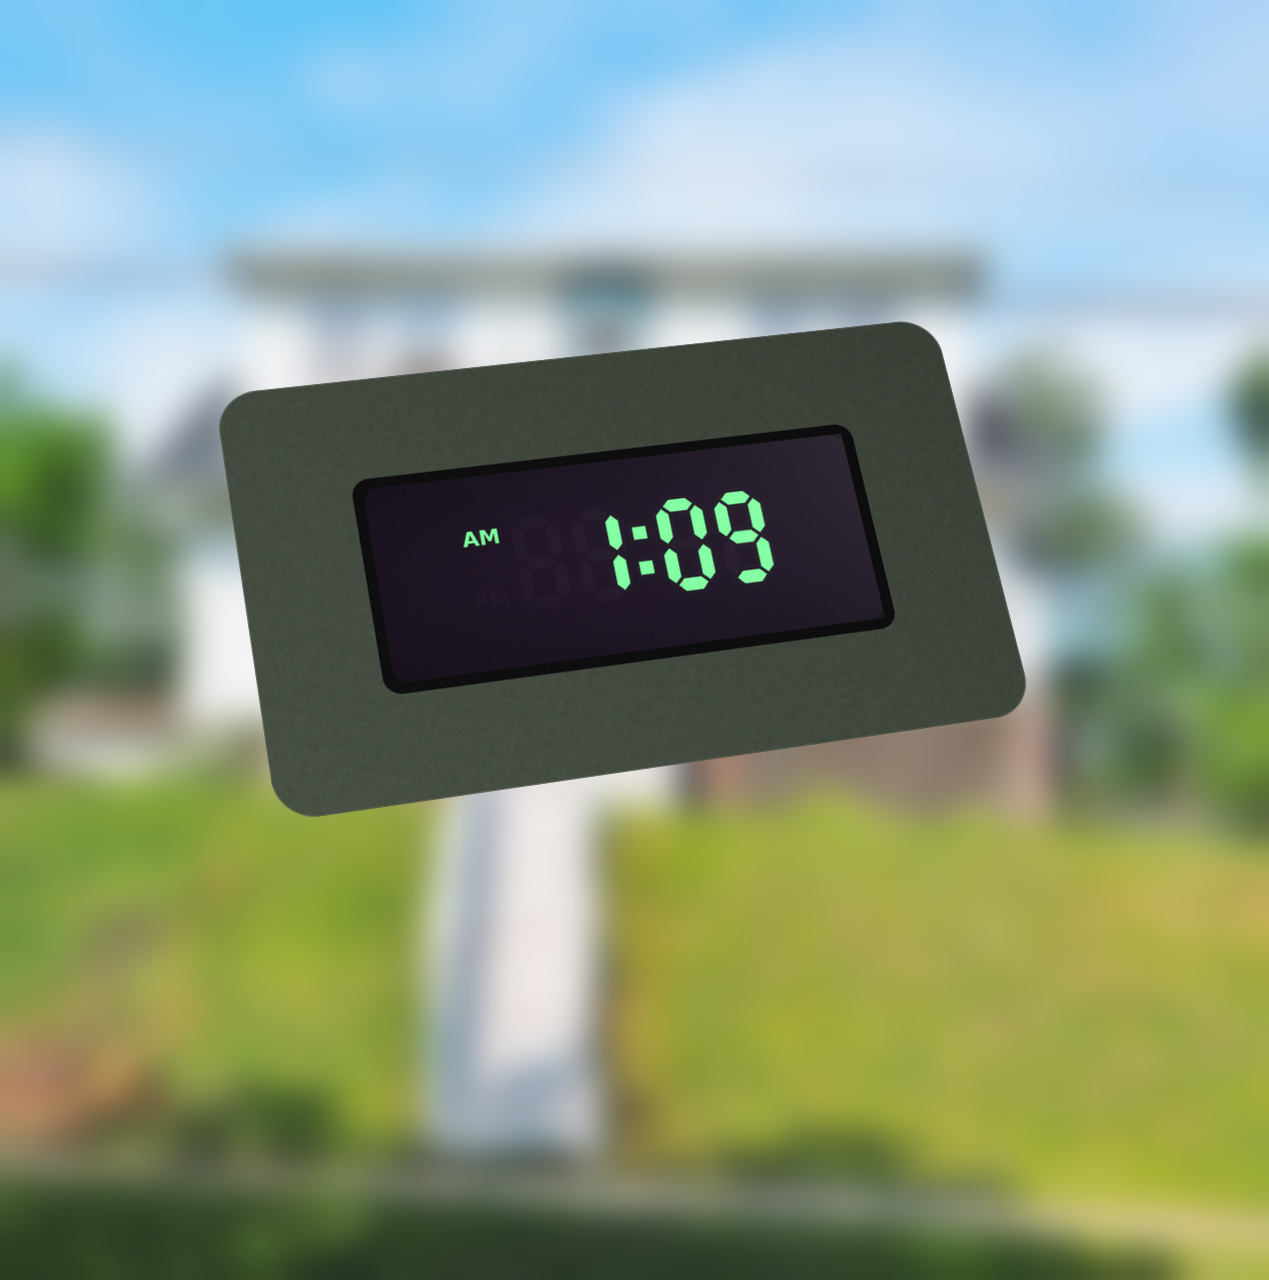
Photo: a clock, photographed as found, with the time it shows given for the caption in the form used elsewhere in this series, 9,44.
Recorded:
1,09
